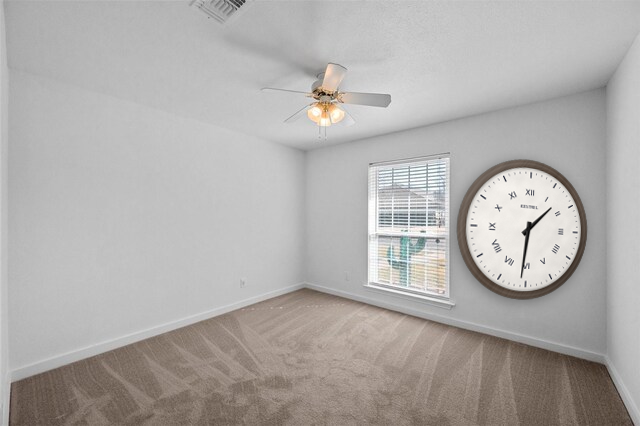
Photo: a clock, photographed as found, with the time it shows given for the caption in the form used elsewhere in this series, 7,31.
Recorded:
1,31
